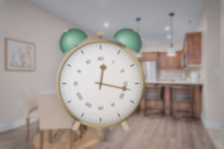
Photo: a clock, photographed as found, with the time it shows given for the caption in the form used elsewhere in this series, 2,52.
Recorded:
12,17
